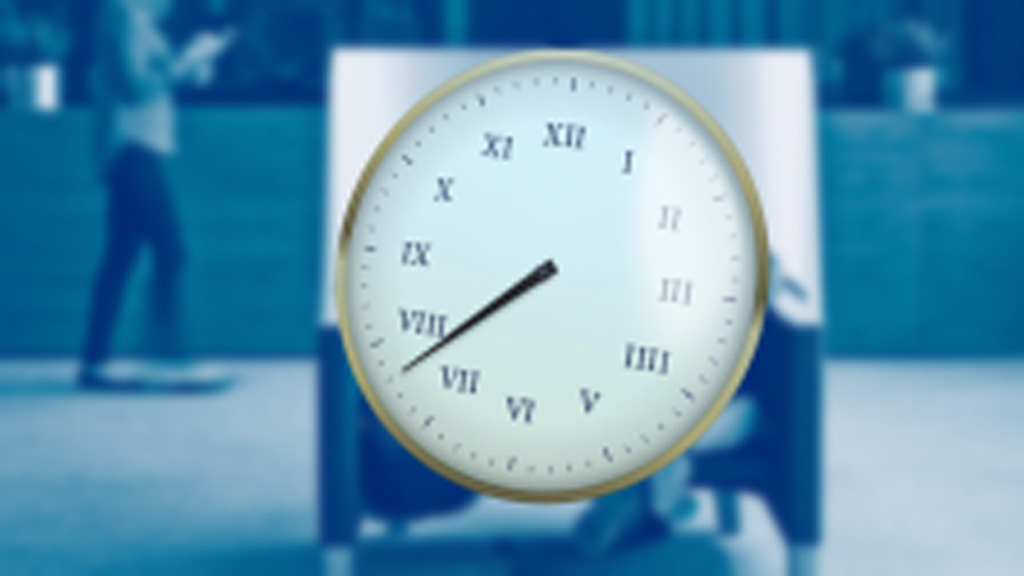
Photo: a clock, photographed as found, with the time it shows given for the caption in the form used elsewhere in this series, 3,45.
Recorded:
7,38
